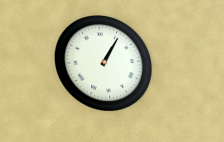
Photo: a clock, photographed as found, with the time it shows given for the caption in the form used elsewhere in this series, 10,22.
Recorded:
1,06
